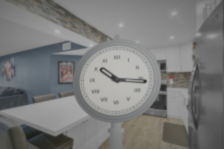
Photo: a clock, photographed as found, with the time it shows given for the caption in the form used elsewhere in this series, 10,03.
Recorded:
10,16
